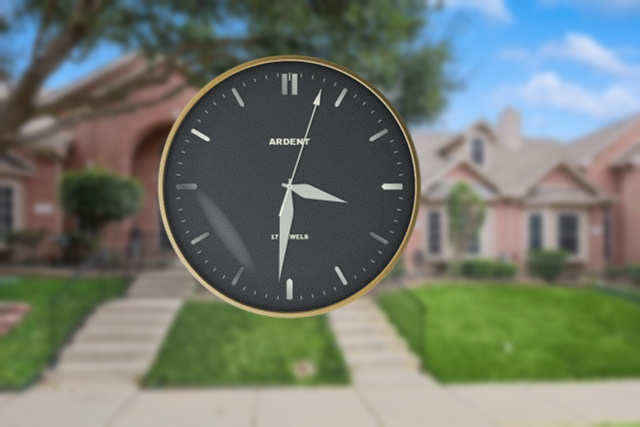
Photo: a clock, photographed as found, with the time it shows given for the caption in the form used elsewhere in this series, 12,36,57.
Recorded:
3,31,03
